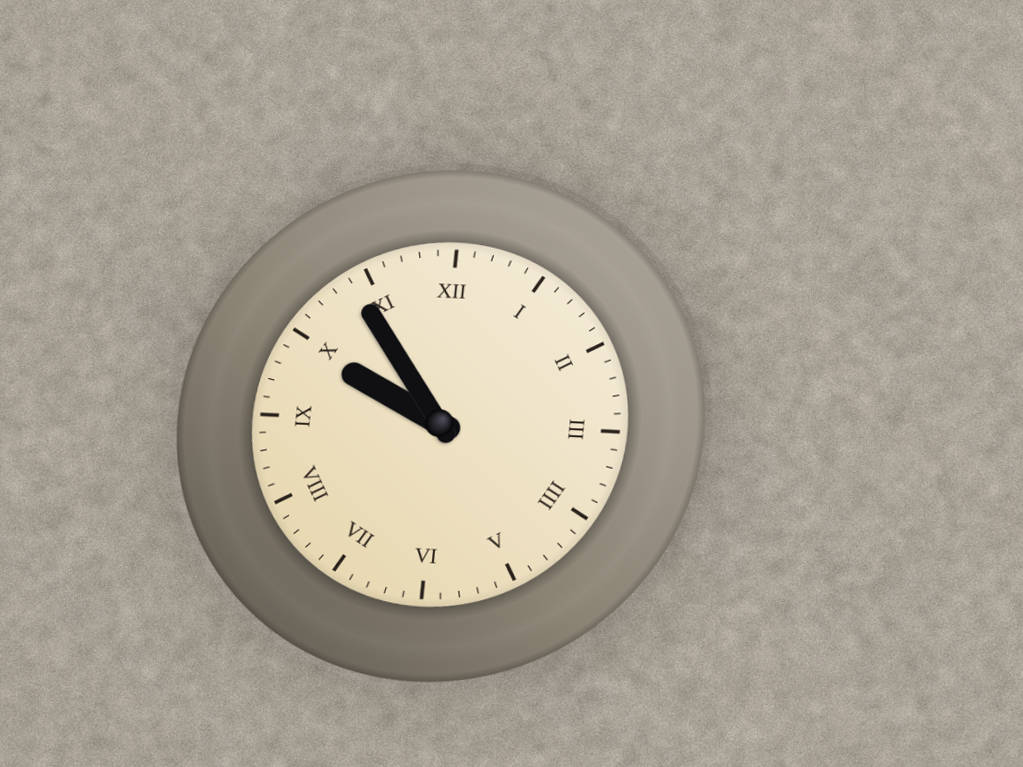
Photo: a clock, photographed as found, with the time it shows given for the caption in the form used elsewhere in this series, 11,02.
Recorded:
9,54
